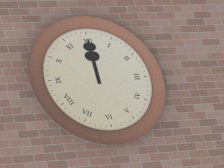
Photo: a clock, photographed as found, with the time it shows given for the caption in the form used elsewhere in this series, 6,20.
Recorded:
12,00
